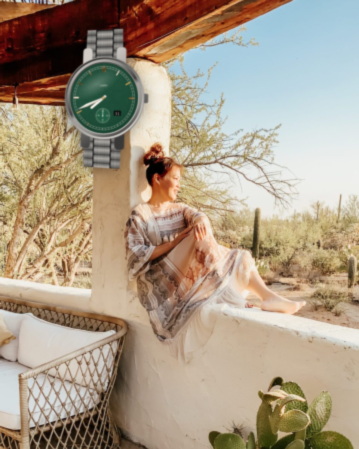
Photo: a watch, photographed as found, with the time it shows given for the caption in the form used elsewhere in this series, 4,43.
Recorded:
7,41
